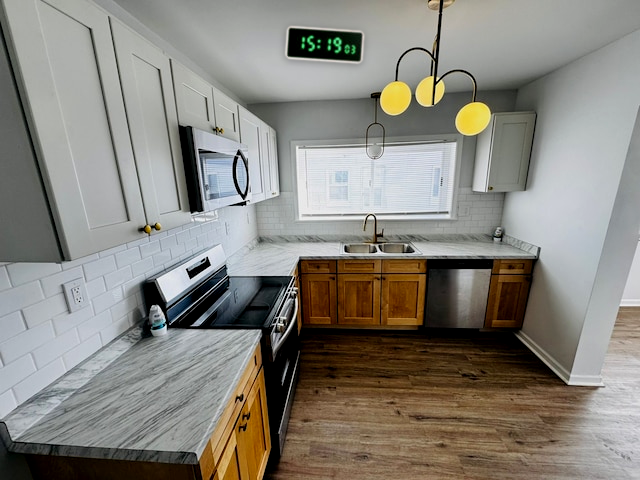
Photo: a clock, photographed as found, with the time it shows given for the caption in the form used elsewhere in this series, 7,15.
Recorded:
15,19
